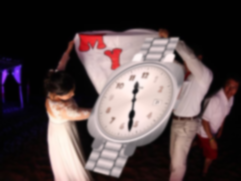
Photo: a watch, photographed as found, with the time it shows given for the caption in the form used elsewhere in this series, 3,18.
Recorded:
11,27
